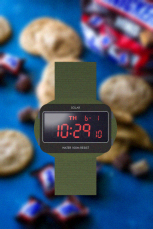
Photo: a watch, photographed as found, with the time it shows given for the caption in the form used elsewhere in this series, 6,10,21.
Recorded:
10,29,10
